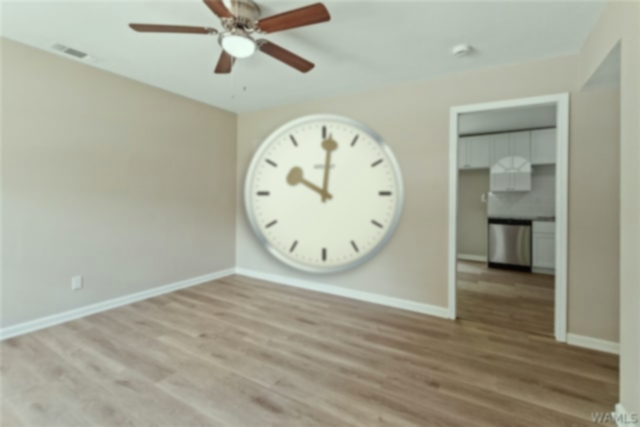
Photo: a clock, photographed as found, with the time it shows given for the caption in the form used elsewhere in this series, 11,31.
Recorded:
10,01
